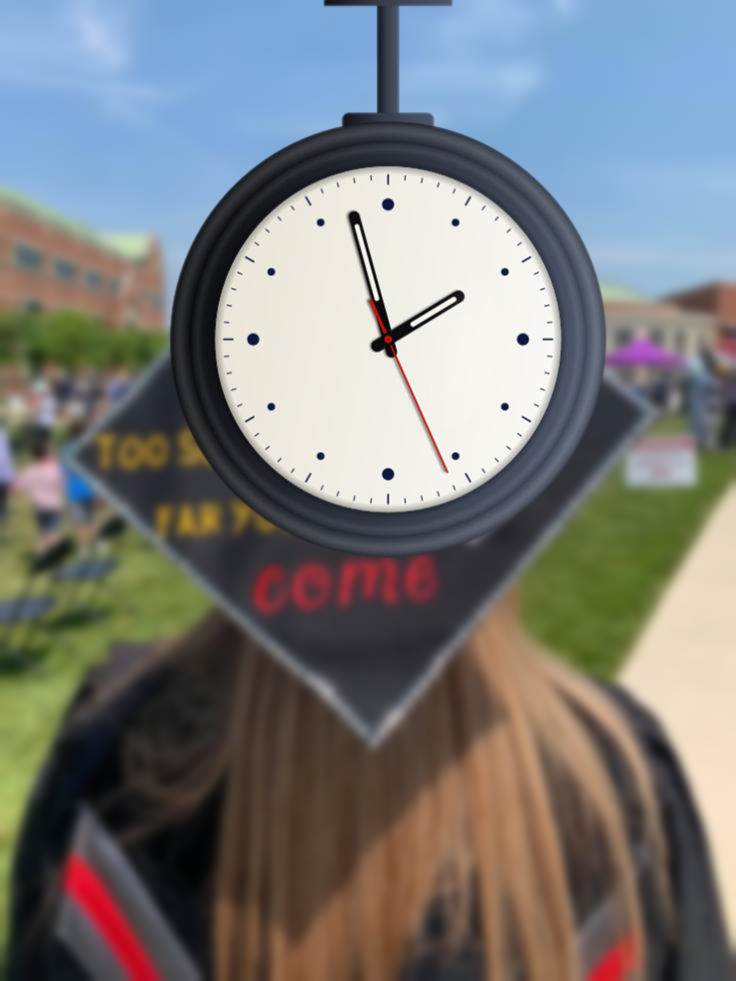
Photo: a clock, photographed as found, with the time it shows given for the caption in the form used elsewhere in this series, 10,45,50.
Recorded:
1,57,26
